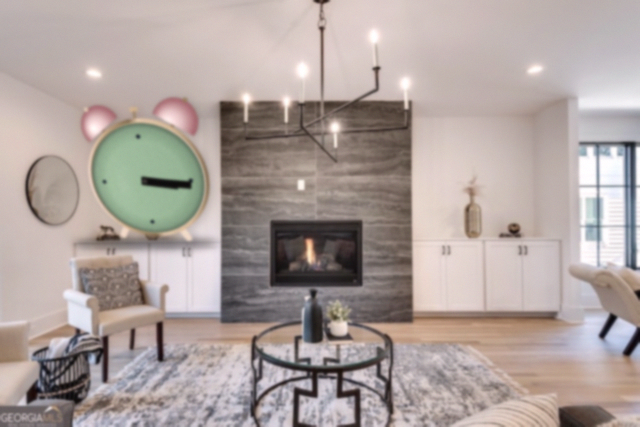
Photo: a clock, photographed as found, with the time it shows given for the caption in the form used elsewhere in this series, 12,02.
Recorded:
3,16
